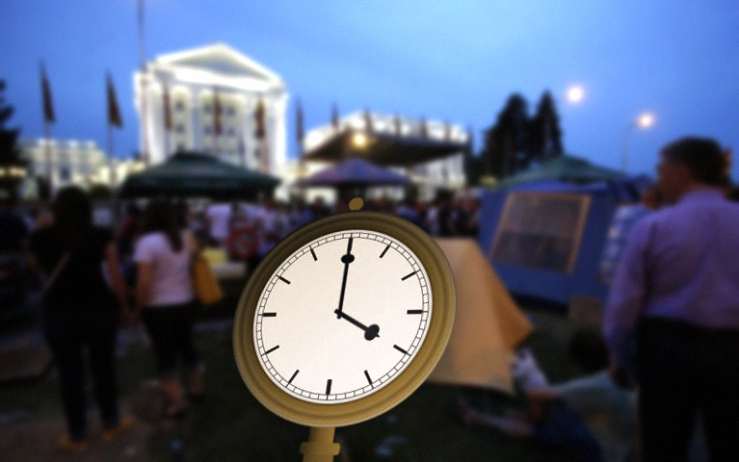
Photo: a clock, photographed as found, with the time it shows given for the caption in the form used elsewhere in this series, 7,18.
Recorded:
4,00
